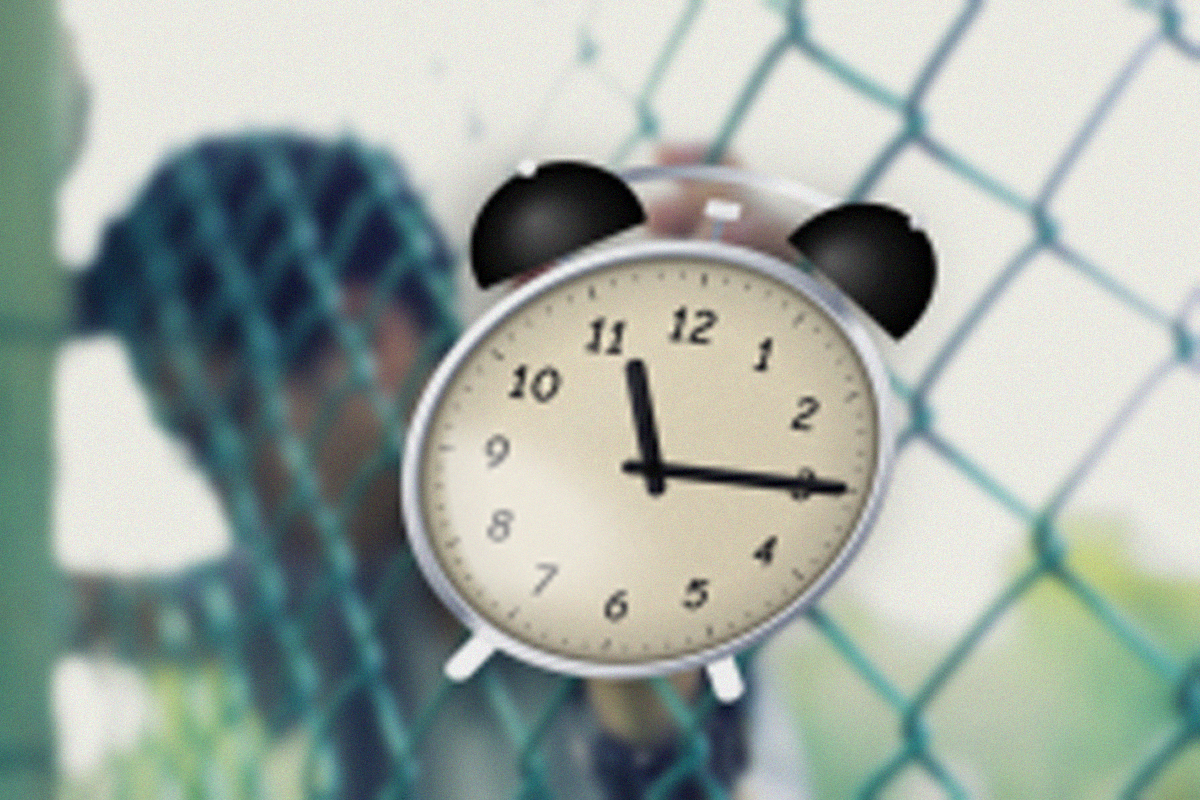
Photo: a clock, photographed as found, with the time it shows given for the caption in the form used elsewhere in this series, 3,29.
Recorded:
11,15
